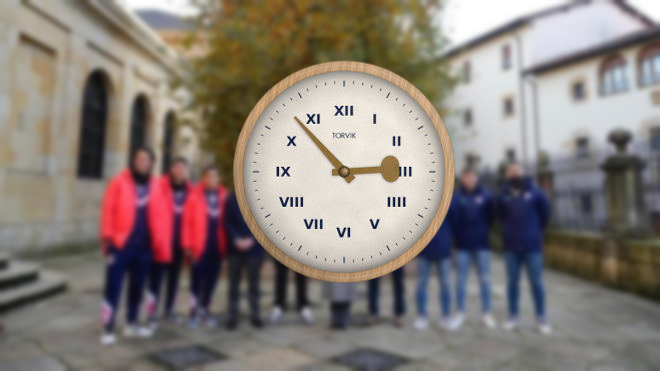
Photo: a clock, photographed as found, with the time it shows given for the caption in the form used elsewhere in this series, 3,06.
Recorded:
2,53
